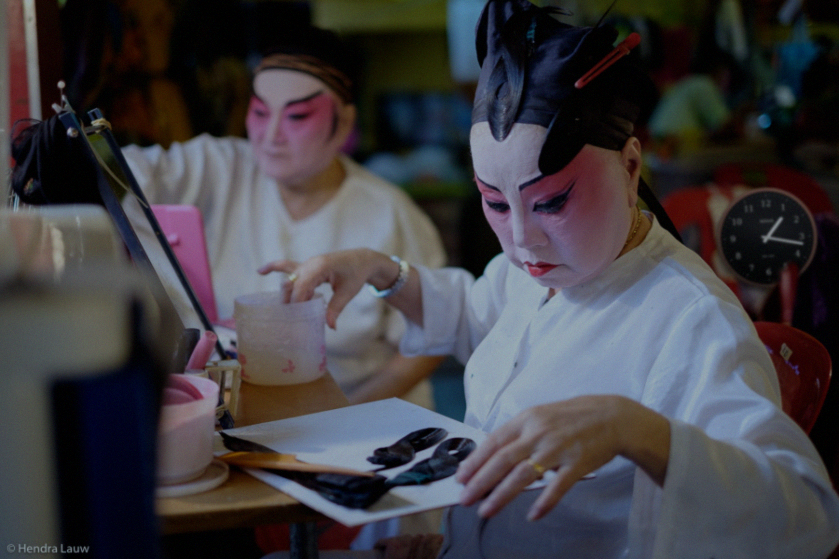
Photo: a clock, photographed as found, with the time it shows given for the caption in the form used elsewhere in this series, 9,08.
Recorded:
1,17
